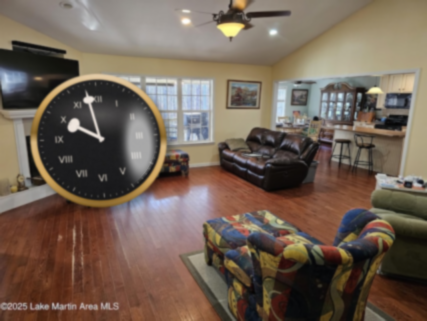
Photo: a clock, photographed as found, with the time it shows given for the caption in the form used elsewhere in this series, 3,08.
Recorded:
9,58
